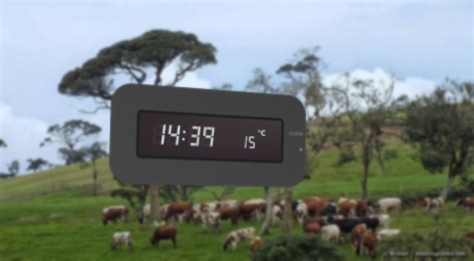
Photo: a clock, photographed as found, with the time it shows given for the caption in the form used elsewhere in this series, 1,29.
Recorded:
14,39
